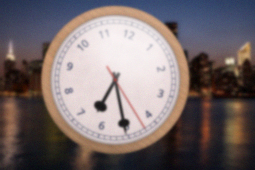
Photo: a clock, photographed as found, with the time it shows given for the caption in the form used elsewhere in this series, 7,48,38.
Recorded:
6,25,22
